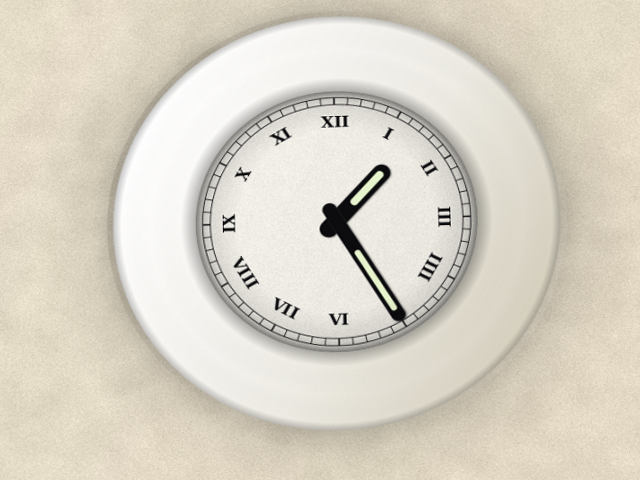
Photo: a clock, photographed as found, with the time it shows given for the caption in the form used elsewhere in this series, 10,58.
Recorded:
1,25
